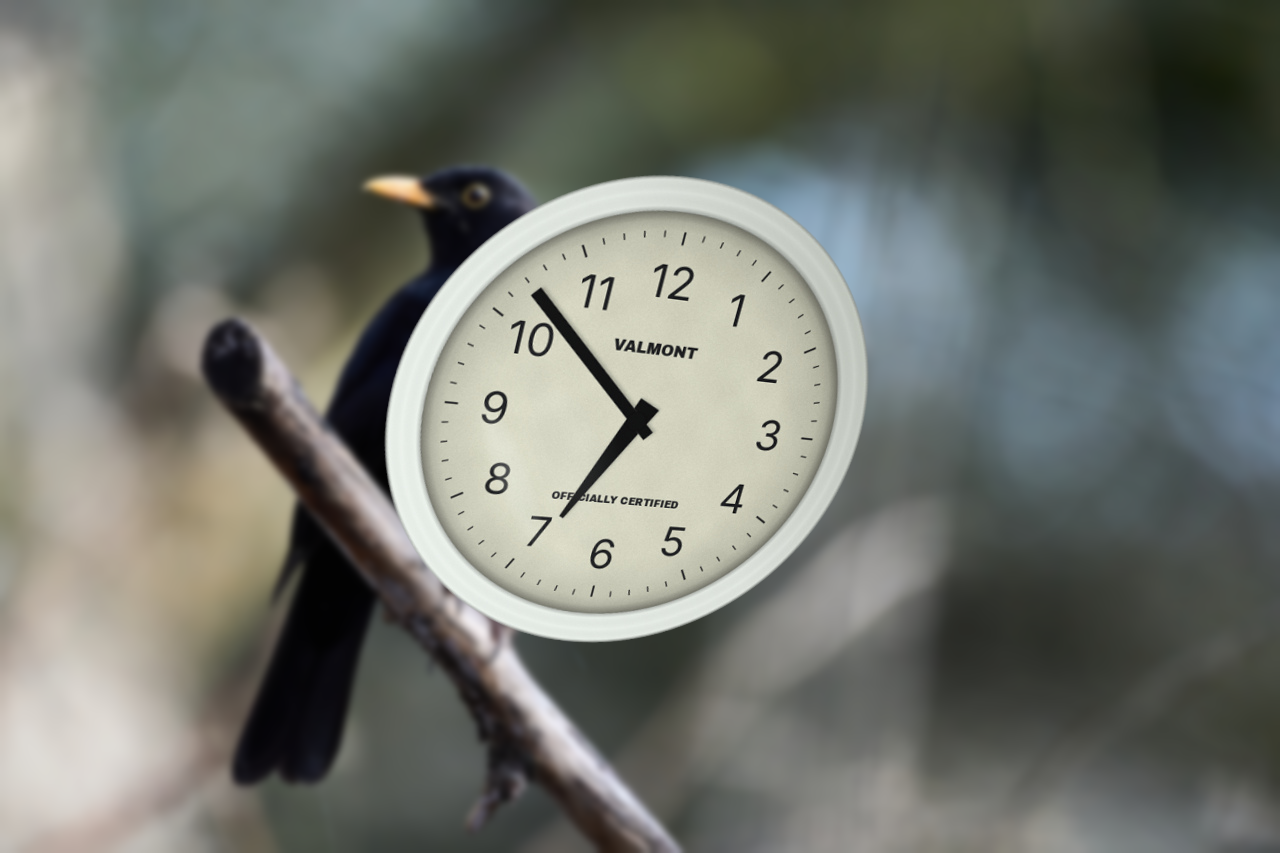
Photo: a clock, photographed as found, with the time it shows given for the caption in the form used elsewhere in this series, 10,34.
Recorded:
6,52
